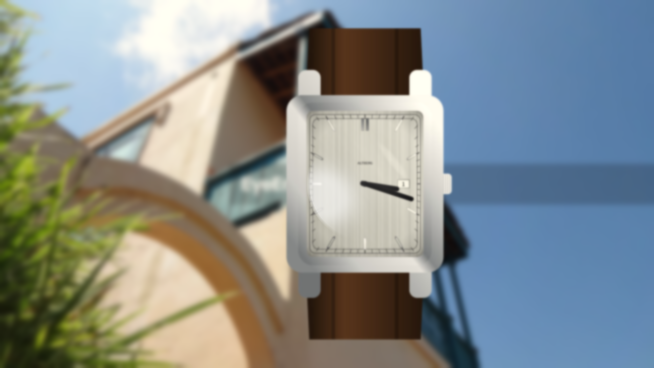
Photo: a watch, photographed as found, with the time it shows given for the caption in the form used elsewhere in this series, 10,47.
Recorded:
3,18
